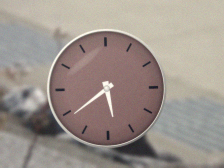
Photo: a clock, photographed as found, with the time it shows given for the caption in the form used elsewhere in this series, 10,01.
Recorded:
5,39
